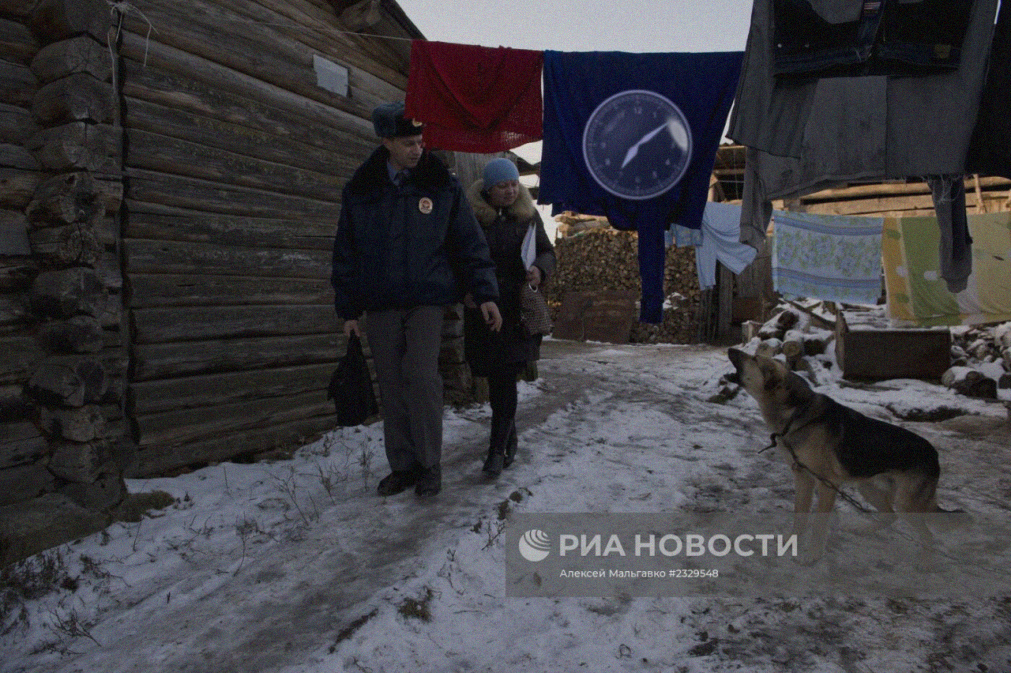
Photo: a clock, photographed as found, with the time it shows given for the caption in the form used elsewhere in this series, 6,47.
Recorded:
7,09
